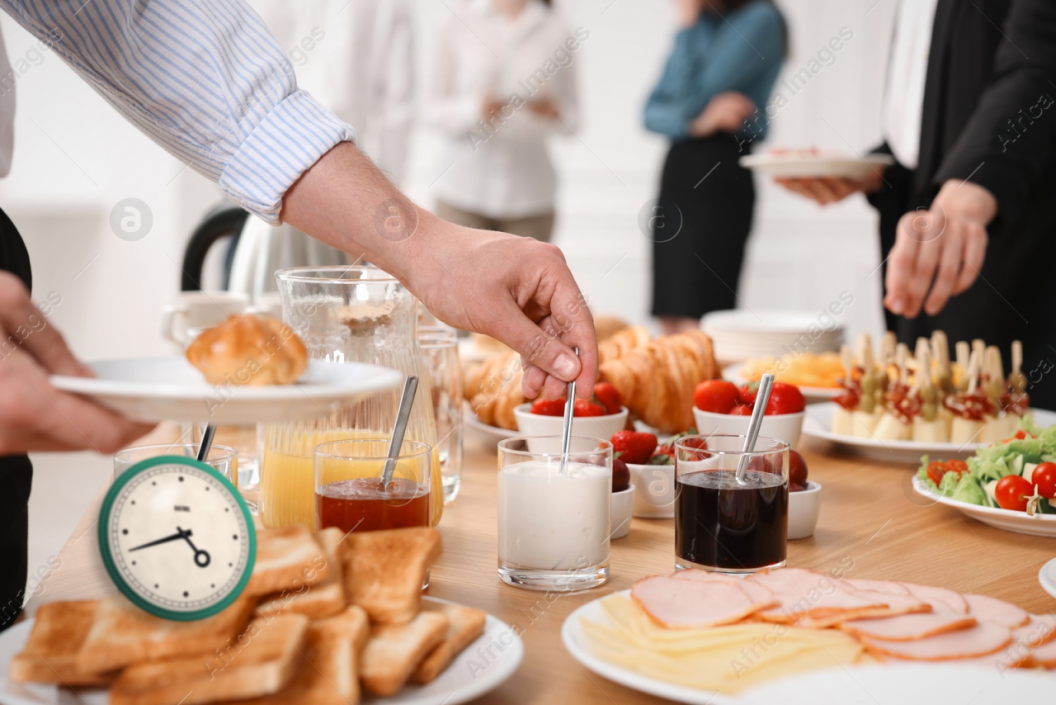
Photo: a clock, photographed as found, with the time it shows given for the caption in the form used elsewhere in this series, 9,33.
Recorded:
4,42
